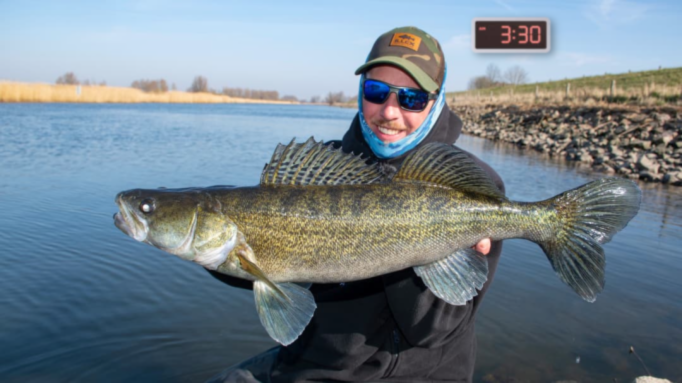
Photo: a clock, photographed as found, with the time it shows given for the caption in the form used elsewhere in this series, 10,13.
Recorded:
3,30
